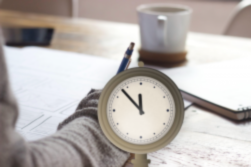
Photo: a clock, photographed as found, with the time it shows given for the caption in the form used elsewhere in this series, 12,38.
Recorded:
11,53
